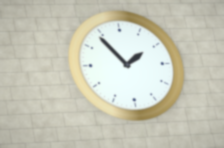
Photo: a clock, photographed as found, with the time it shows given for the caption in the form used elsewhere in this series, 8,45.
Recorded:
1,54
